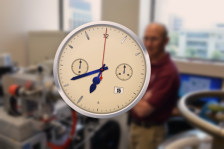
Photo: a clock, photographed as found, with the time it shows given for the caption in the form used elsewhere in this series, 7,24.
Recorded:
6,41
